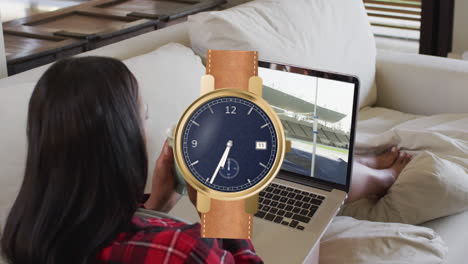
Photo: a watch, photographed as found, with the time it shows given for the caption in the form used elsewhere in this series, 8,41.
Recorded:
6,34
